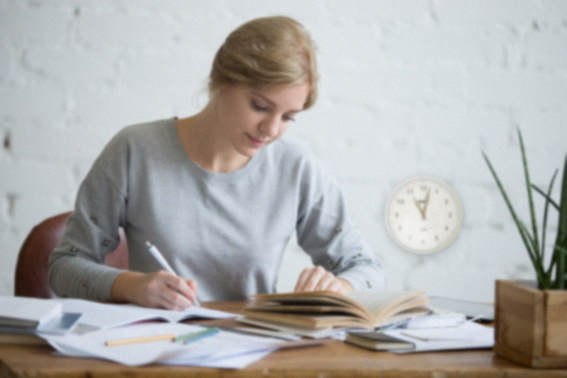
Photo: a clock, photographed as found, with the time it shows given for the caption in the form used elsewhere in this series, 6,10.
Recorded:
11,02
